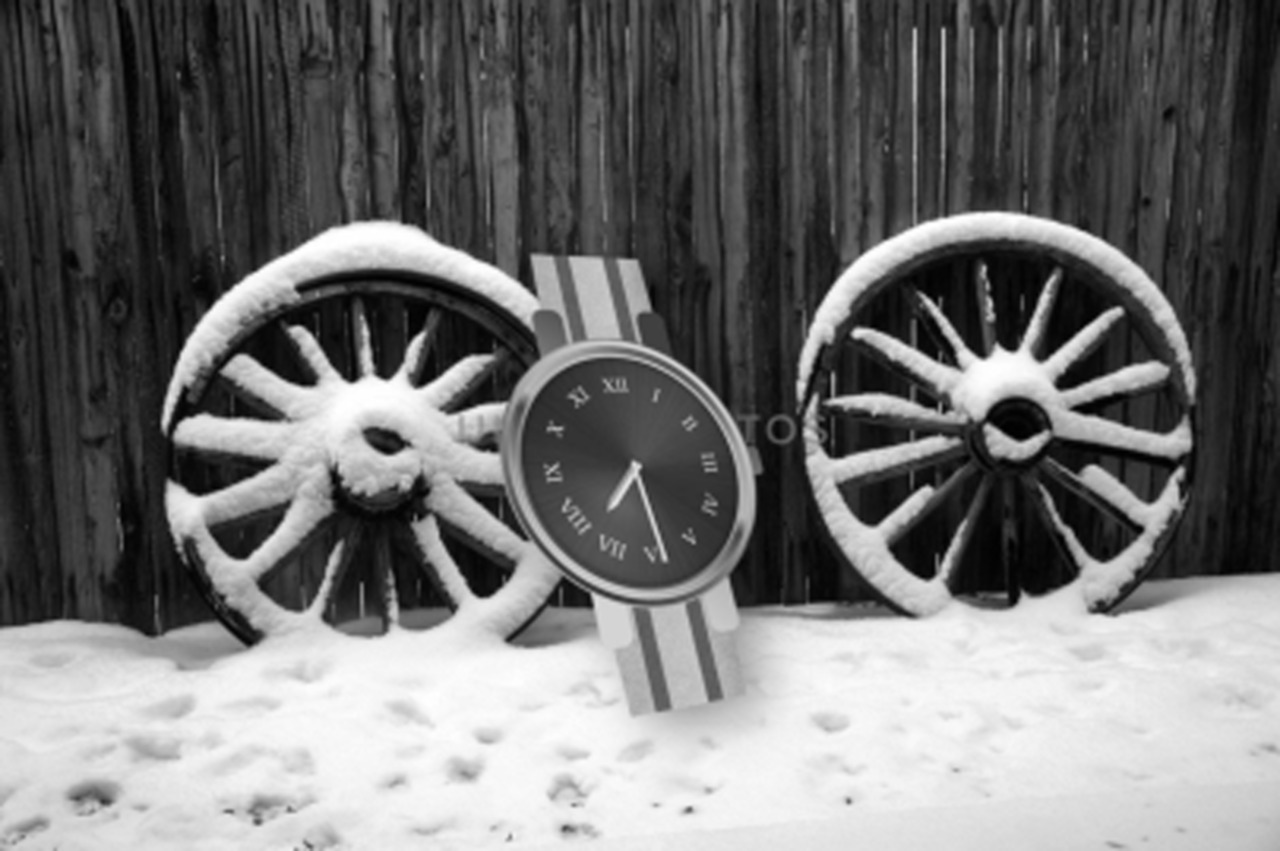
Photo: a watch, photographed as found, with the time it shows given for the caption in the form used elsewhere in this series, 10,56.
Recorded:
7,29
